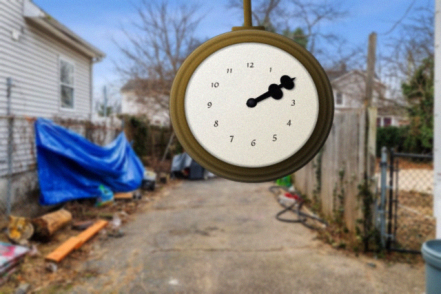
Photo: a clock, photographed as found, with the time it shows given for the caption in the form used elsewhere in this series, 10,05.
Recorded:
2,10
